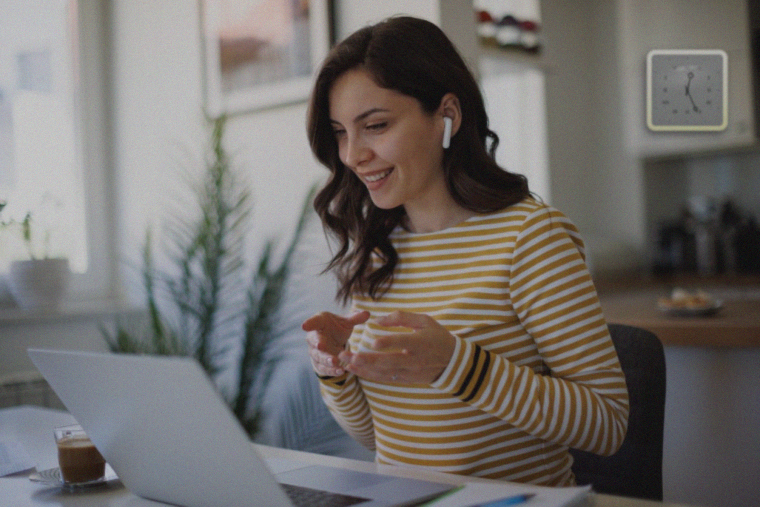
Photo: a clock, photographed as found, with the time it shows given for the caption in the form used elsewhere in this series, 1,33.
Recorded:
12,26
